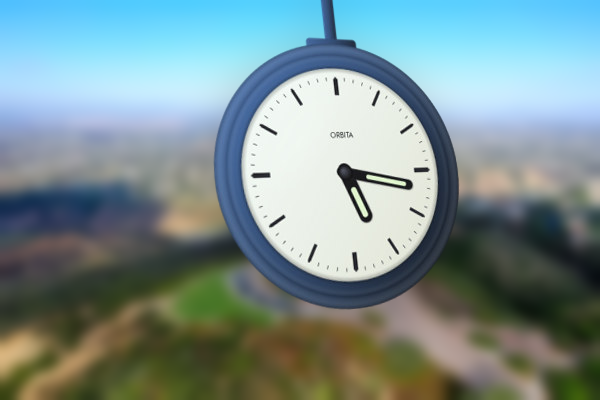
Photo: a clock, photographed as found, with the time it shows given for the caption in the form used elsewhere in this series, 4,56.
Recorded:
5,17
